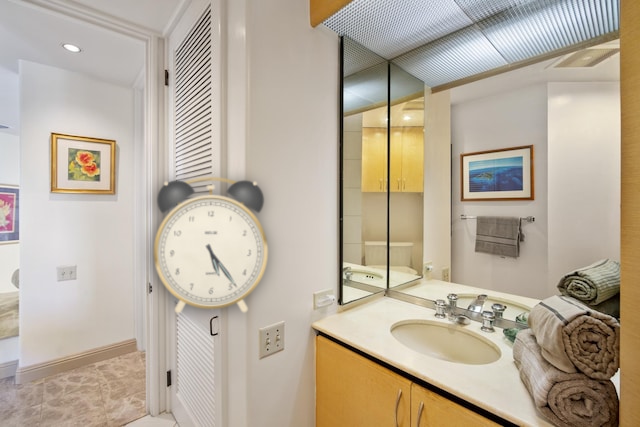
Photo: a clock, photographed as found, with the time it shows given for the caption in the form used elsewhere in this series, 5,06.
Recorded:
5,24
